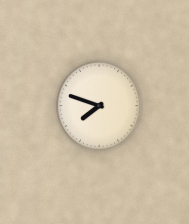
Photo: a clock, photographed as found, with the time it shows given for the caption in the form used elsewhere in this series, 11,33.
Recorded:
7,48
